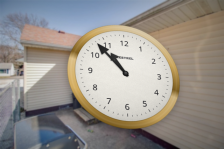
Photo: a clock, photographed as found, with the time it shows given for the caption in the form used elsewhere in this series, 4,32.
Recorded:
10,53
